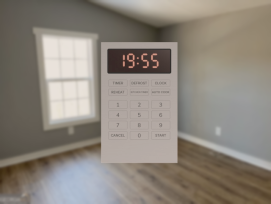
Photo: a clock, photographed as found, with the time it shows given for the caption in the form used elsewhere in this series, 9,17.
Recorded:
19,55
